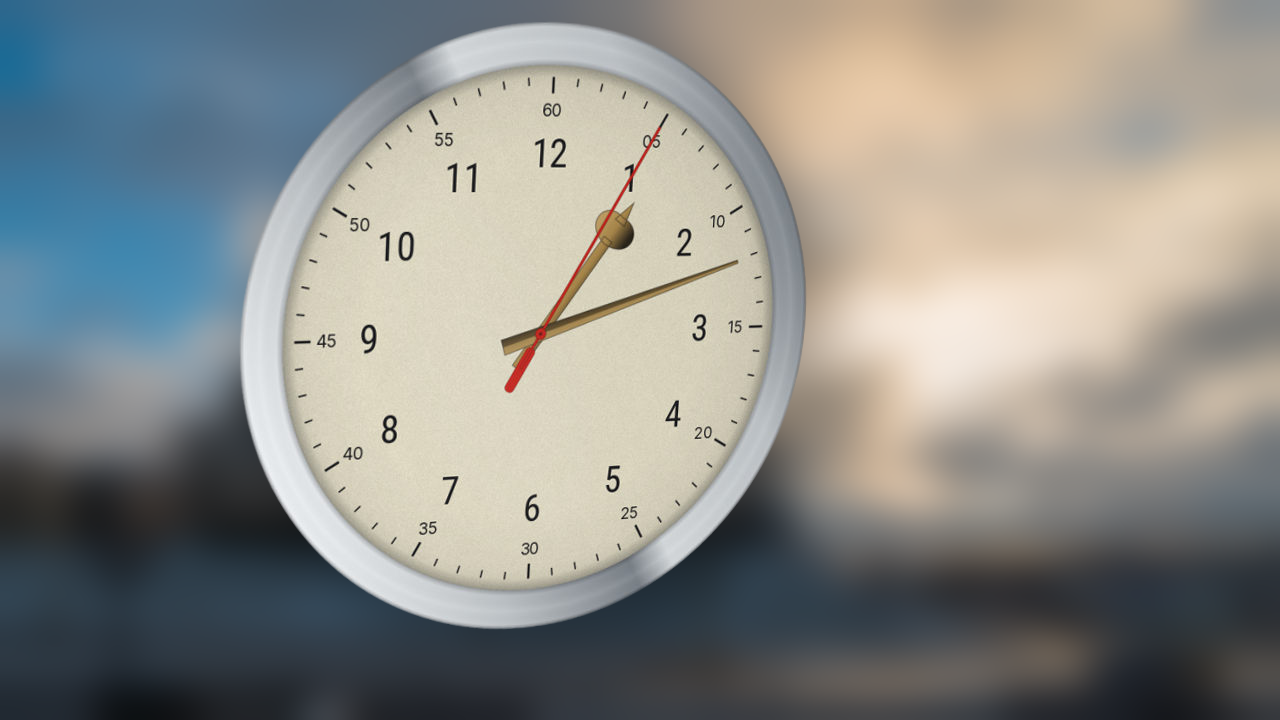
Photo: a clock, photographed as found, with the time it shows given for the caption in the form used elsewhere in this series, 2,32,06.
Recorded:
1,12,05
